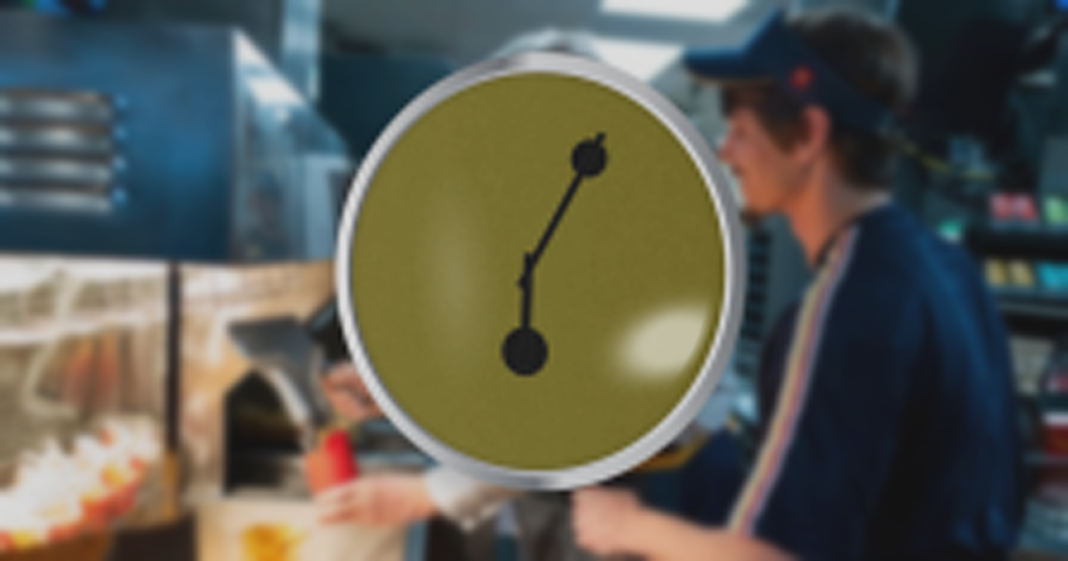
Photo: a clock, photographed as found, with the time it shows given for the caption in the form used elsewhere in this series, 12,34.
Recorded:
6,05
